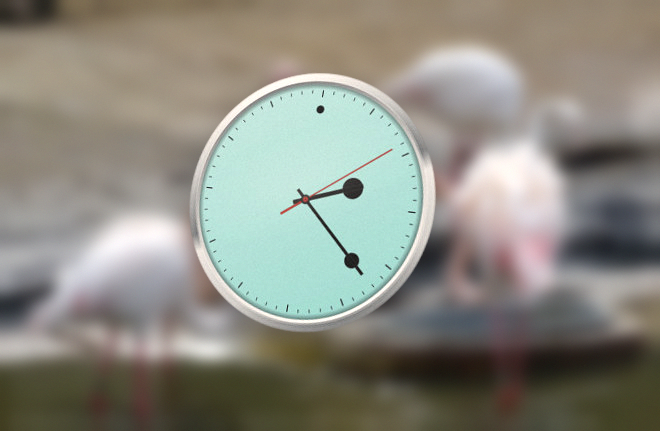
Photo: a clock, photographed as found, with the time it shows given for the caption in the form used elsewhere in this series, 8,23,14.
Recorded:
2,22,09
